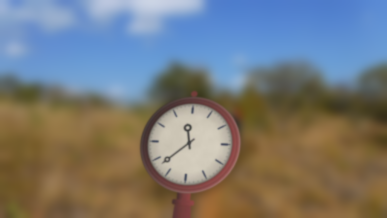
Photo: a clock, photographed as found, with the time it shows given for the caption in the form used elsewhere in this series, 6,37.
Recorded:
11,38
